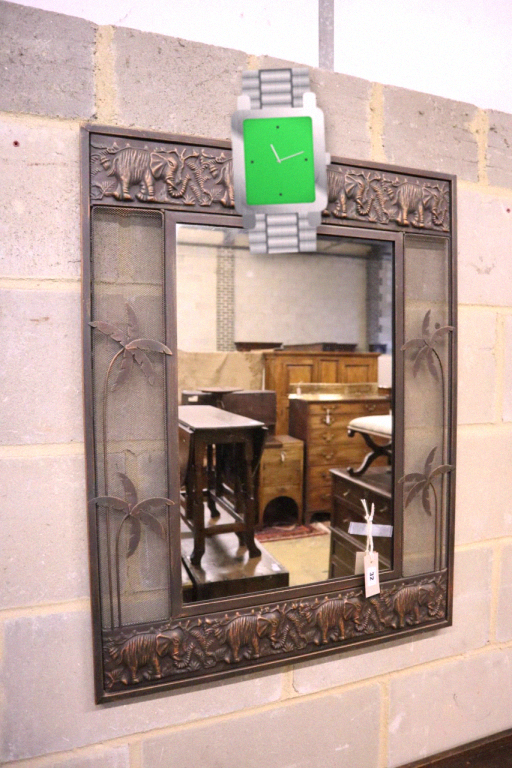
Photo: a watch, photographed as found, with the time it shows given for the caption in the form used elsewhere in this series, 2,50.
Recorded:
11,12
